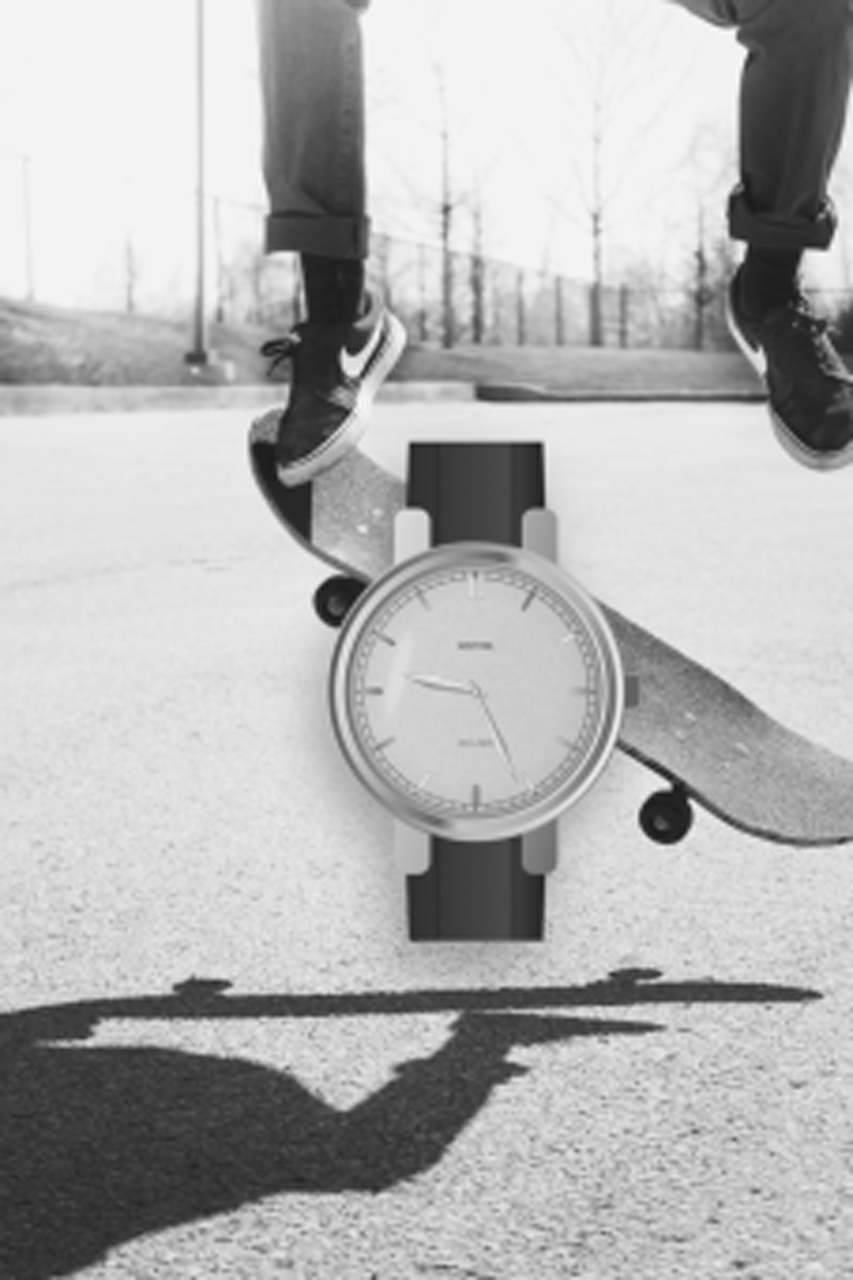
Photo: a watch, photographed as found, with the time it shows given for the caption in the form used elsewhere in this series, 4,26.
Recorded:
9,26
